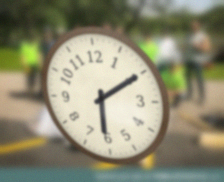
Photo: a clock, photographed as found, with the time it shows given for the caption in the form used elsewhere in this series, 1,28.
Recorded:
6,10
